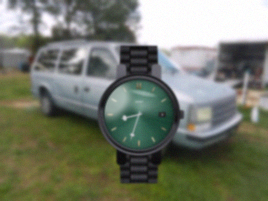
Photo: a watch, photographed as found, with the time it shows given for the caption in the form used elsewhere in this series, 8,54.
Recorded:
8,33
